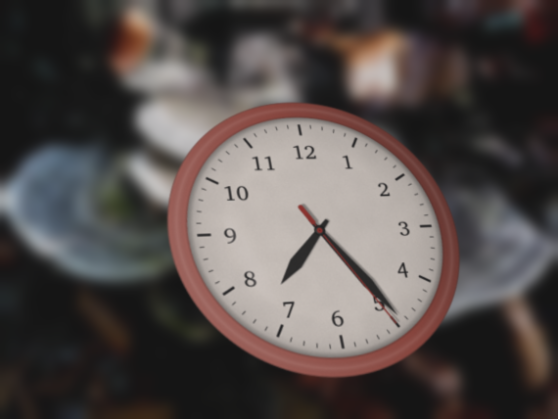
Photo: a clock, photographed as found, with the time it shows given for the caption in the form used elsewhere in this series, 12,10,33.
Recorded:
7,24,25
